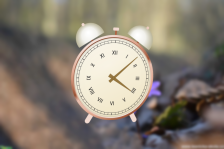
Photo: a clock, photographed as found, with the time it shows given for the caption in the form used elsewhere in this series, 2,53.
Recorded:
4,08
